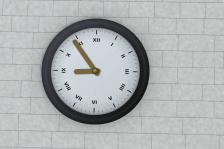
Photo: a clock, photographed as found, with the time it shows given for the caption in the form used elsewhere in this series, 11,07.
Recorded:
8,54
